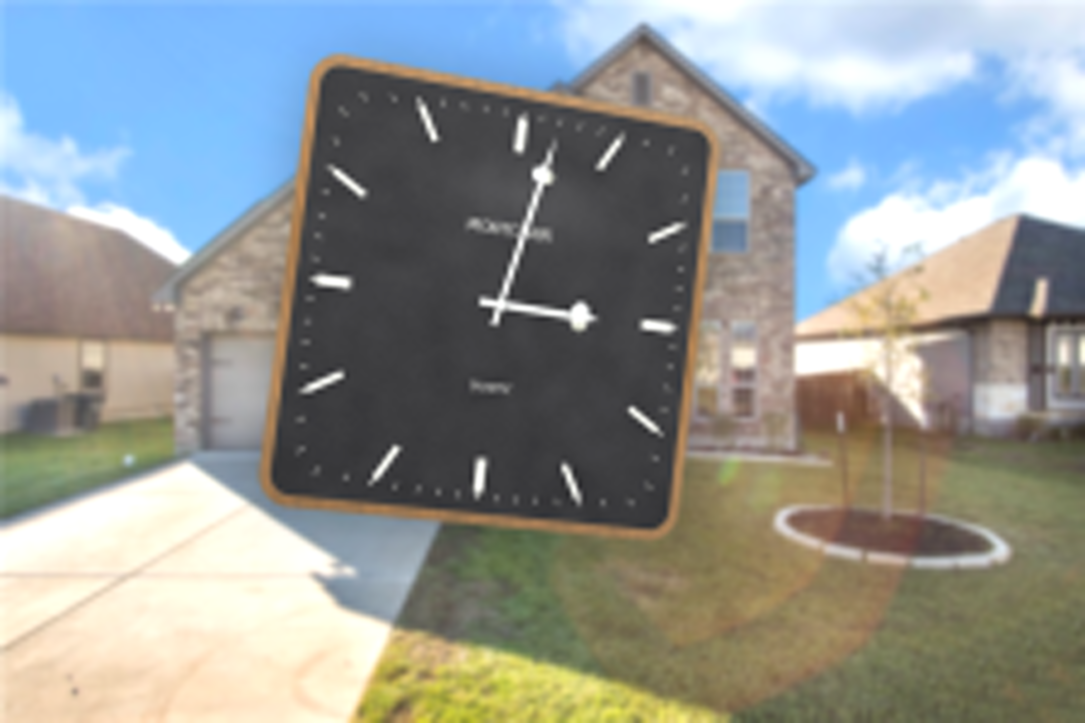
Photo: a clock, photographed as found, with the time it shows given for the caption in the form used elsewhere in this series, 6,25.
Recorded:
3,02
